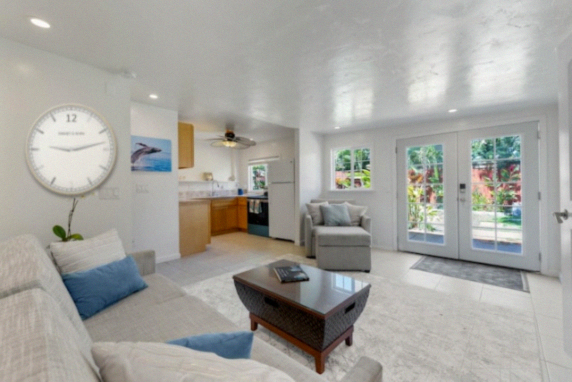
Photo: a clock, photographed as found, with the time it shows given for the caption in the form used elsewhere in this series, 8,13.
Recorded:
9,13
